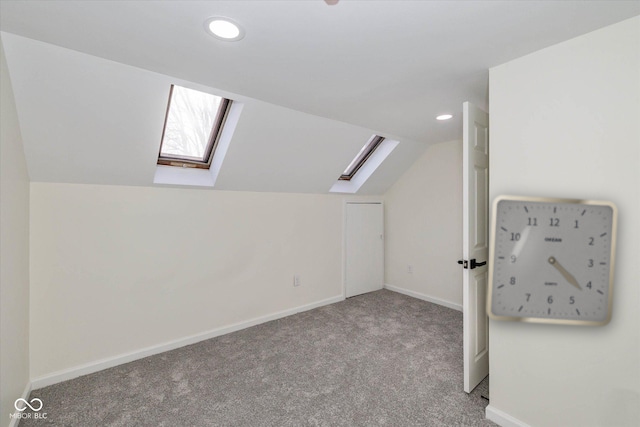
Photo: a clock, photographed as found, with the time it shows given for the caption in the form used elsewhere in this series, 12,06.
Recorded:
4,22
